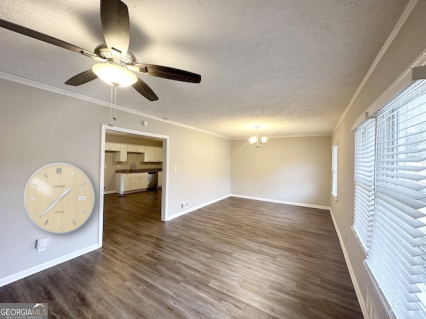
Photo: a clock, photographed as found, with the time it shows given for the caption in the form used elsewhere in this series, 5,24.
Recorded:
1,38
